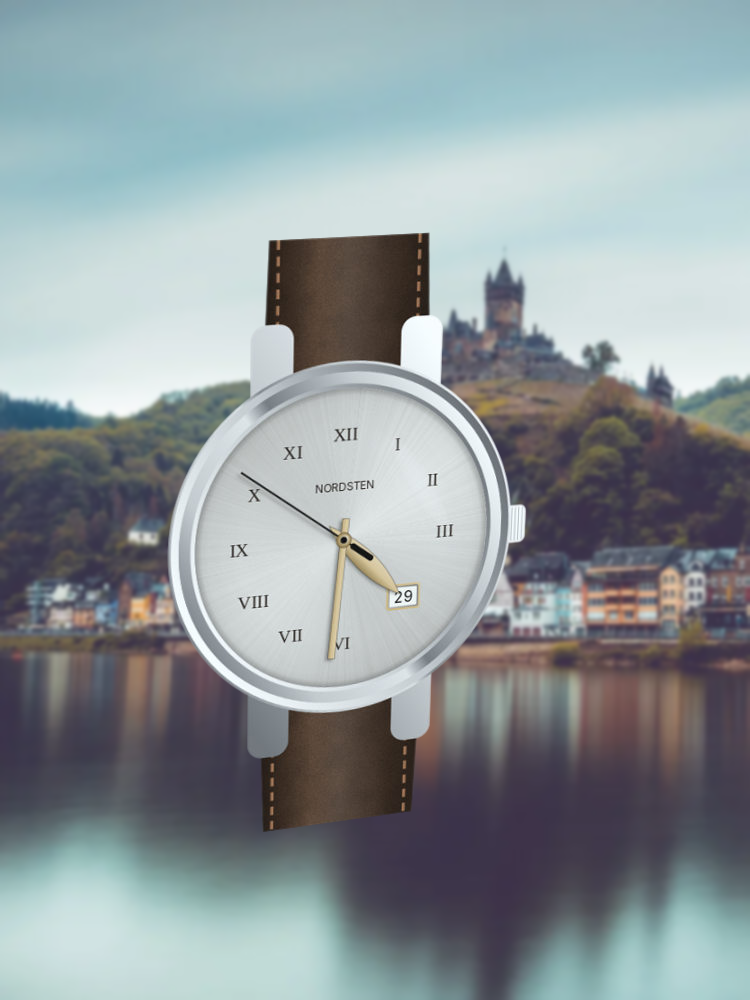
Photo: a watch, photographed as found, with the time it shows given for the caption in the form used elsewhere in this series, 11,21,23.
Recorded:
4,30,51
